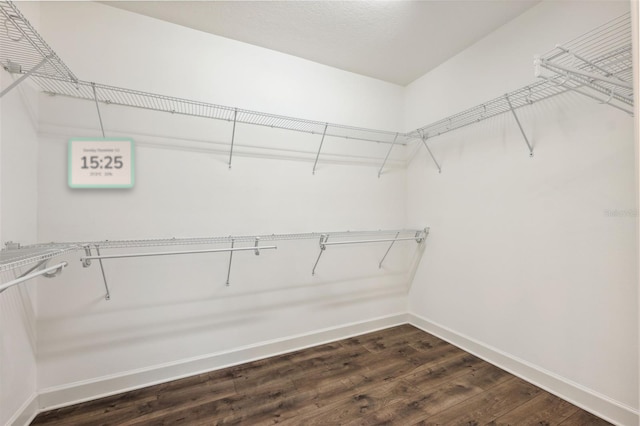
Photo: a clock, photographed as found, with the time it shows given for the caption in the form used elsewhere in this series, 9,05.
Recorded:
15,25
